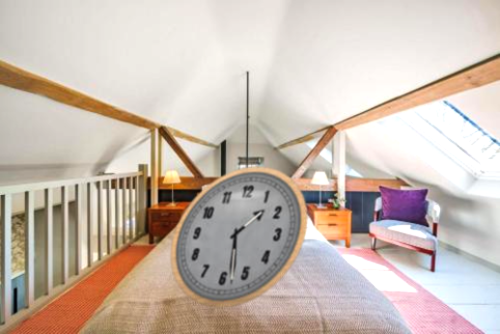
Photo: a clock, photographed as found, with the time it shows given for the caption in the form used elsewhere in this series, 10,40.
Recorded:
1,28
